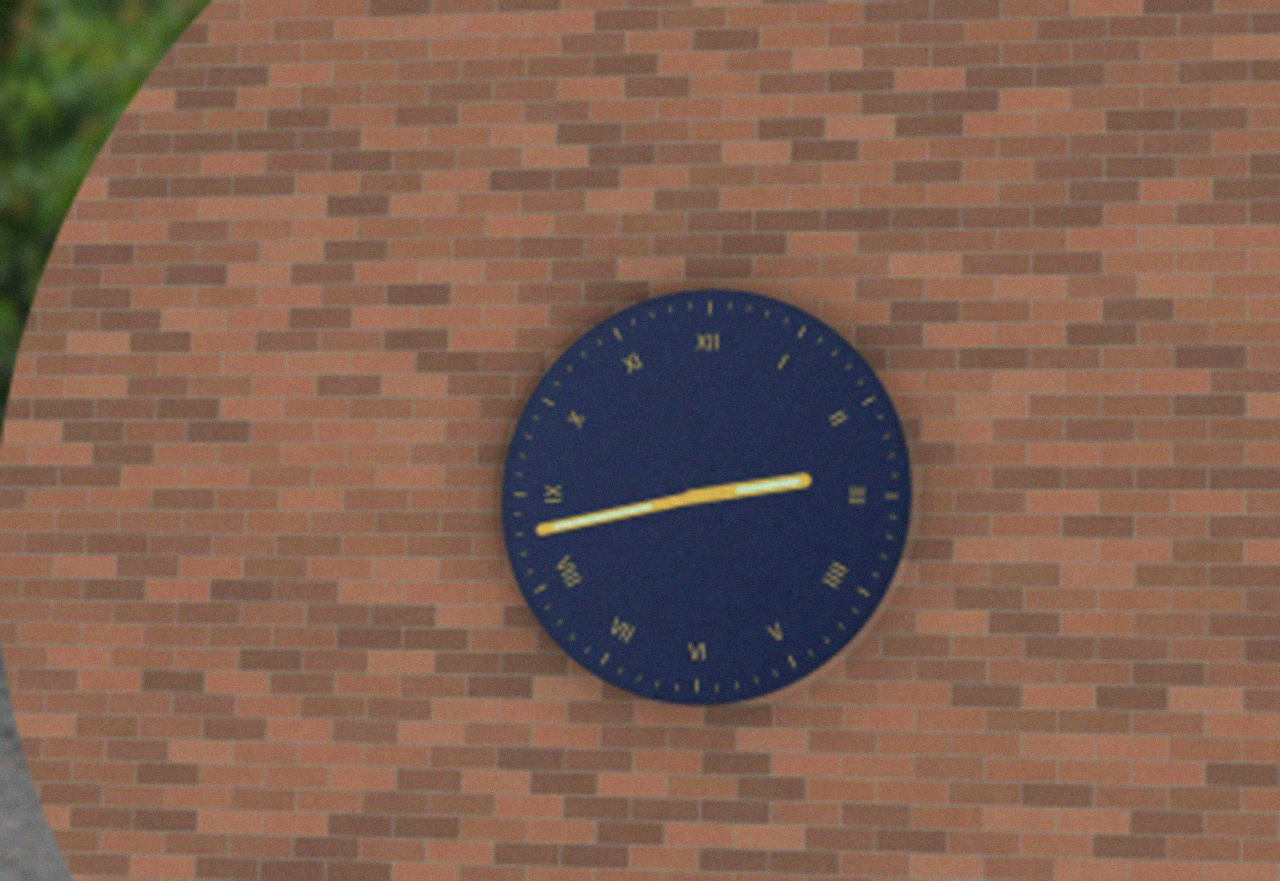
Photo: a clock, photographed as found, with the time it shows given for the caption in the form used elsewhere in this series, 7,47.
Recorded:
2,43
